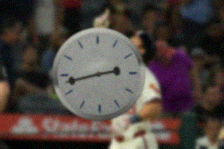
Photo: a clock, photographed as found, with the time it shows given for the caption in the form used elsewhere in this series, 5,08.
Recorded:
2,43
